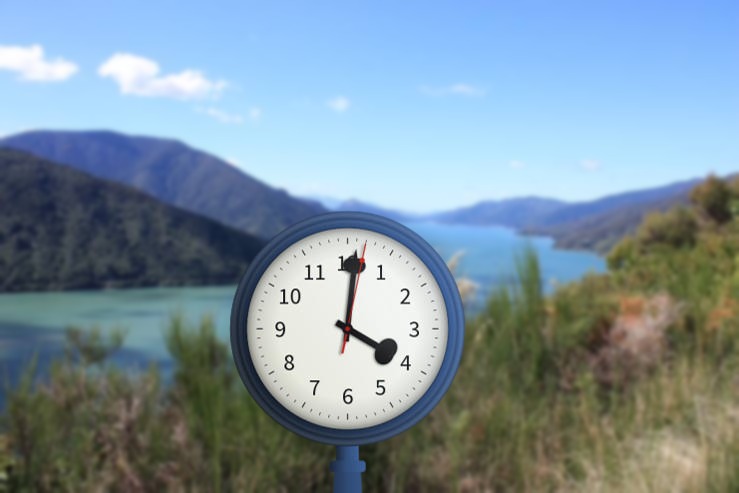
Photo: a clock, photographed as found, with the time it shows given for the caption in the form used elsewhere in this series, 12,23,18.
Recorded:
4,01,02
